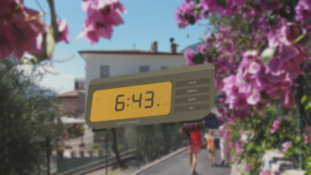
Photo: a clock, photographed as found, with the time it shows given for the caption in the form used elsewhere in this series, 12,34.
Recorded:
6,43
